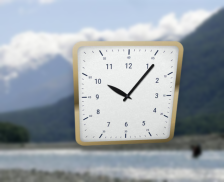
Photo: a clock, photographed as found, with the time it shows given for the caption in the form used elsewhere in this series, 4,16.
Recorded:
10,06
